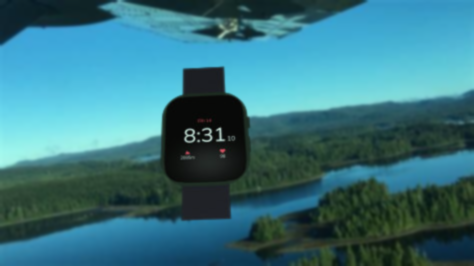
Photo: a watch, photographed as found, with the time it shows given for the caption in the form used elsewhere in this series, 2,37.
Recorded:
8,31
